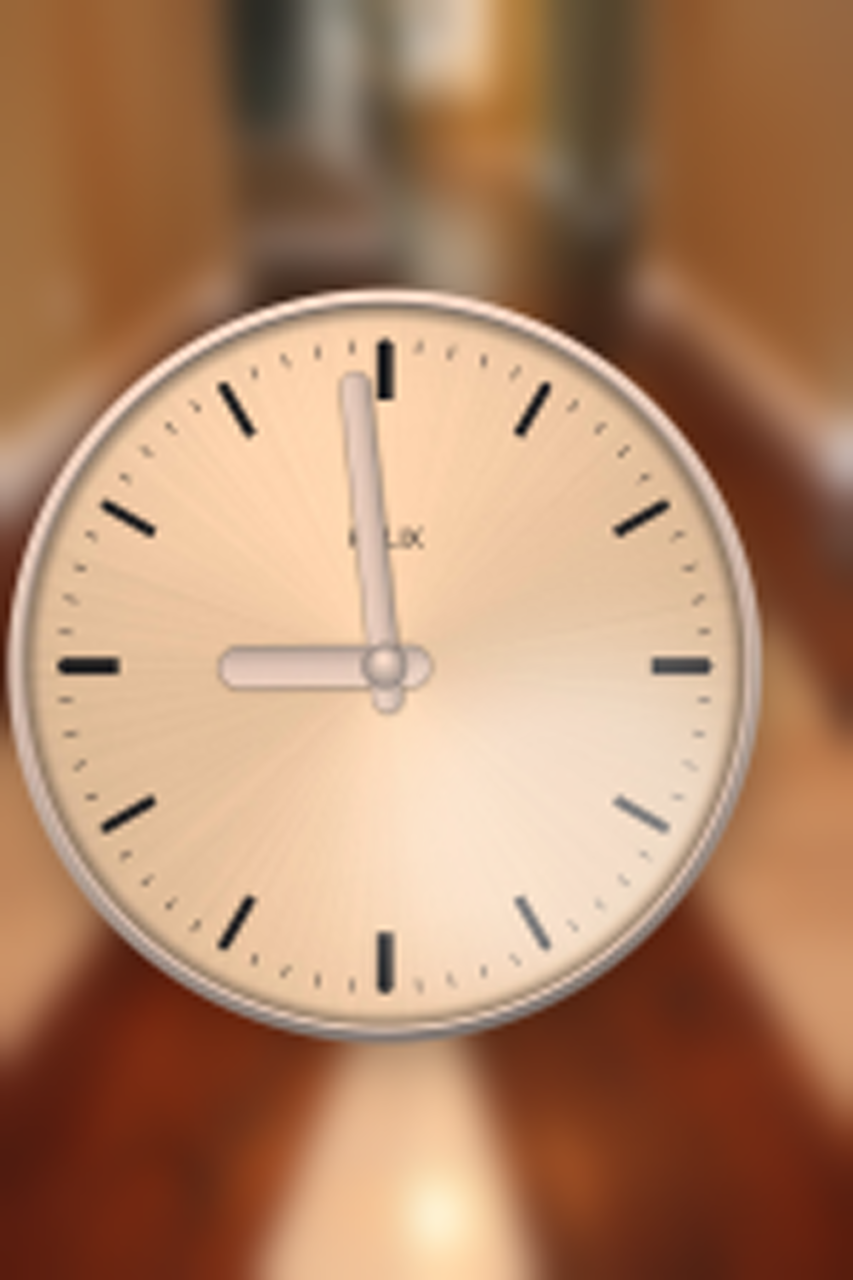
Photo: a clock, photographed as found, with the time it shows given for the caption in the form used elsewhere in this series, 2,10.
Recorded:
8,59
